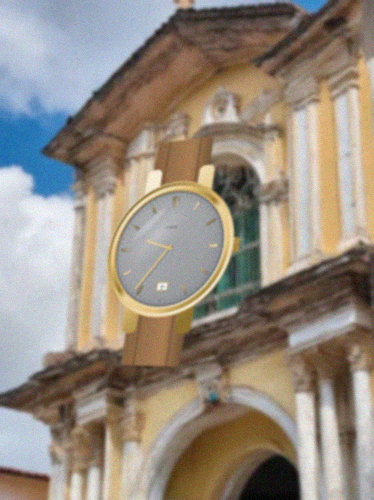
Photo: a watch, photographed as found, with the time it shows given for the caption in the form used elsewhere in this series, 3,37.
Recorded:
9,36
